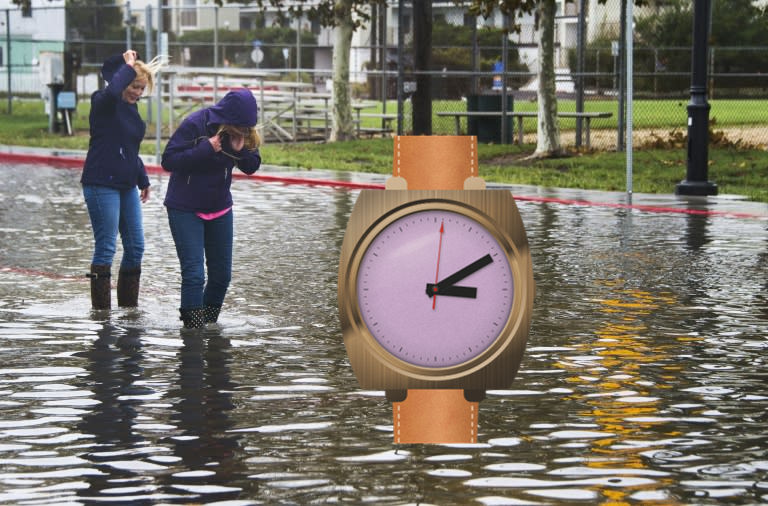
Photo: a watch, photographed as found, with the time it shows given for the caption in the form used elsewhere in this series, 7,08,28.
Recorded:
3,10,01
